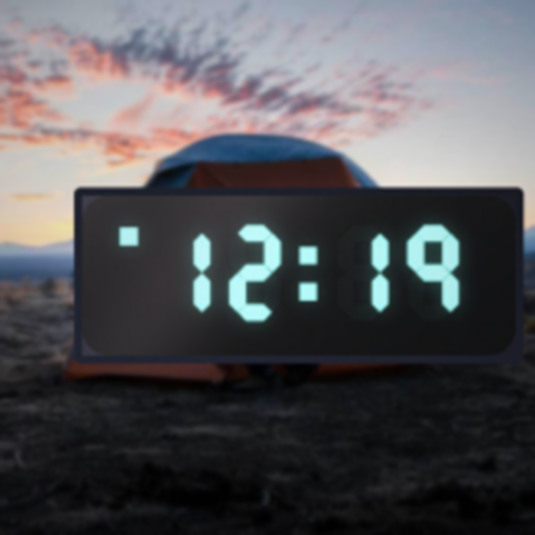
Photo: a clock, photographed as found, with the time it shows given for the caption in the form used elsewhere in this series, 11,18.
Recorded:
12,19
